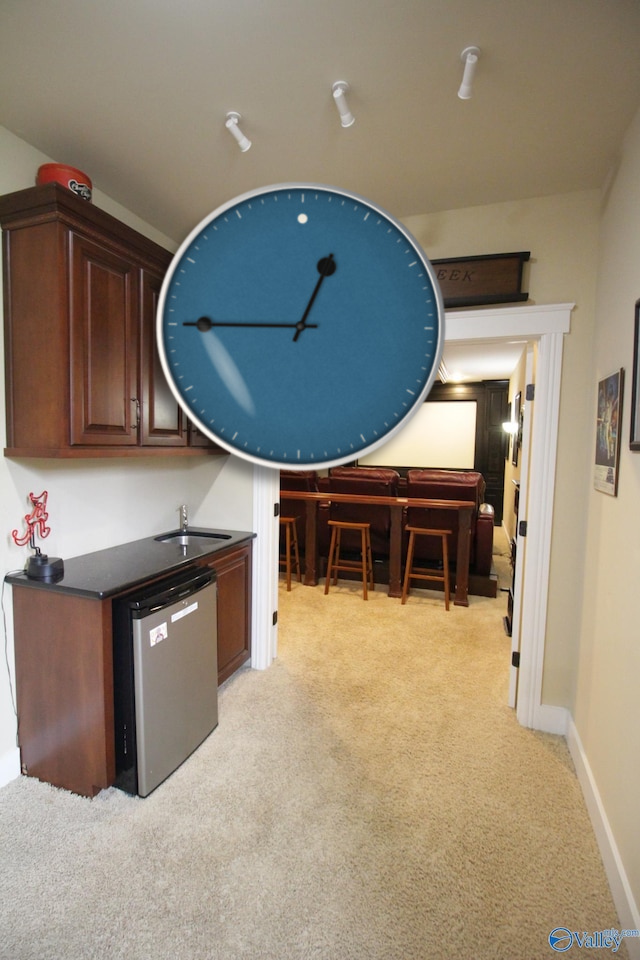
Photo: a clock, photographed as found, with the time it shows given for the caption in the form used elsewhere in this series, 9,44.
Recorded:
12,45
